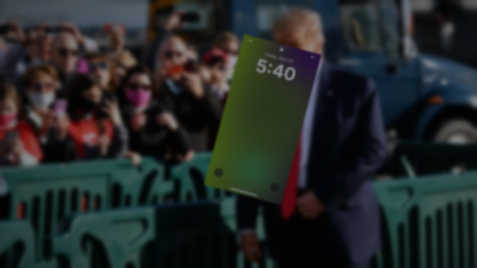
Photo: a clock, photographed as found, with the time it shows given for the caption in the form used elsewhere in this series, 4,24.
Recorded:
5,40
